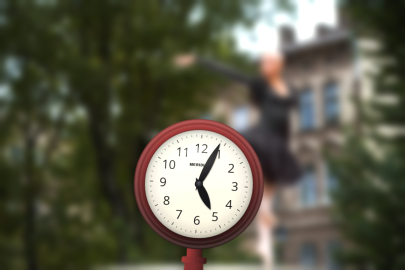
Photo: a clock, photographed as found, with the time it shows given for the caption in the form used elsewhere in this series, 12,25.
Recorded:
5,04
